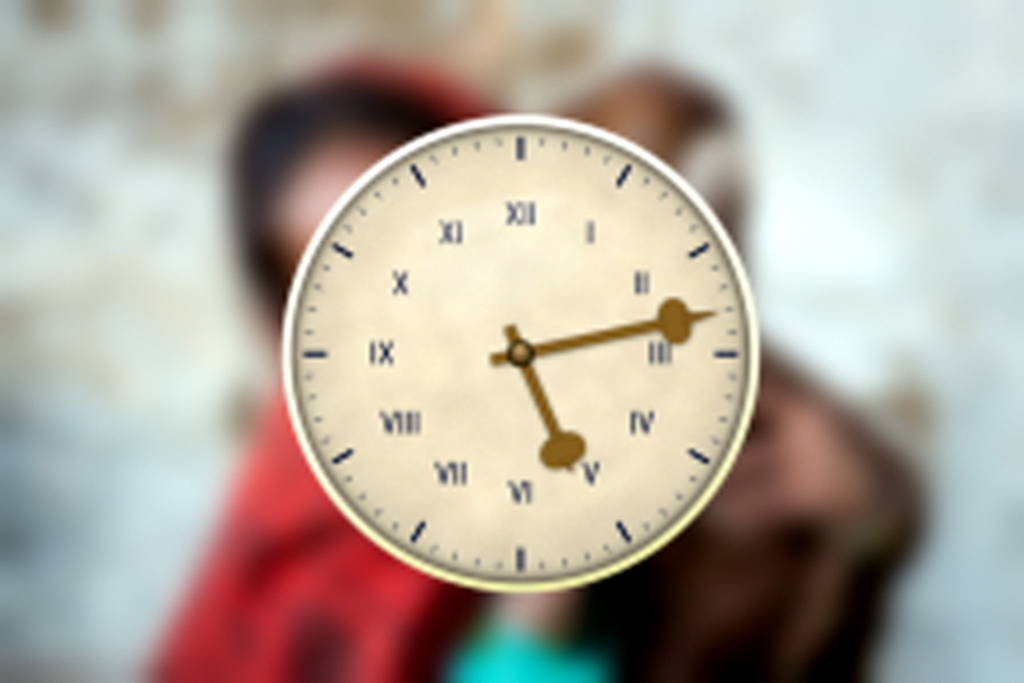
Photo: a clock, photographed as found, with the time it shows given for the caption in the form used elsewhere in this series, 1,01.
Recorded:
5,13
